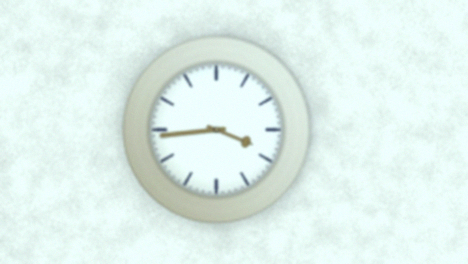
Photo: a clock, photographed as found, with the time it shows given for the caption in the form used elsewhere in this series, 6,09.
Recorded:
3,44
